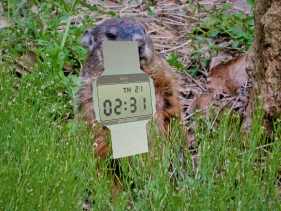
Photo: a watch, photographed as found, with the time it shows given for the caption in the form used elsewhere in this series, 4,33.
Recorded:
2,31
